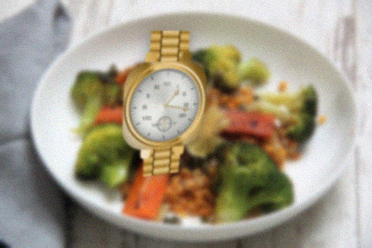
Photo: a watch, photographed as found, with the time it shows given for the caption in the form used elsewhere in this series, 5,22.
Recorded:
1,17
